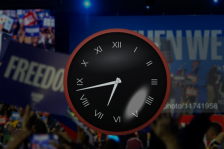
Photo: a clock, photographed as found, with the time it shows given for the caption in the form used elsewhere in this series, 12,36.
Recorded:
6,43
